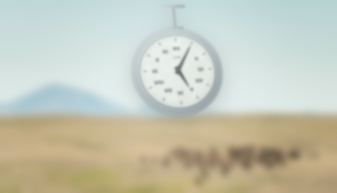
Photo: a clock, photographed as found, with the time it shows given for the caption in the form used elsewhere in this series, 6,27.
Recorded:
5,05
